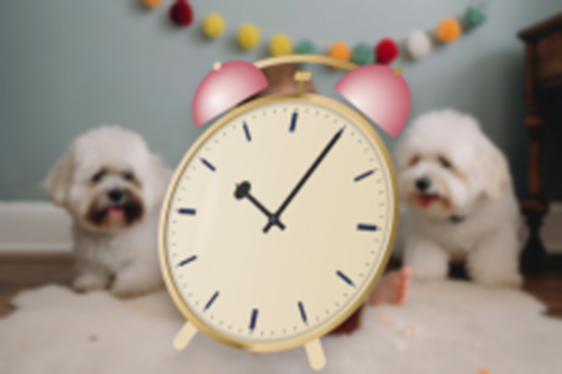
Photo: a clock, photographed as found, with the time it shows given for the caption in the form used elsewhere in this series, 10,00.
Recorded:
10,05
